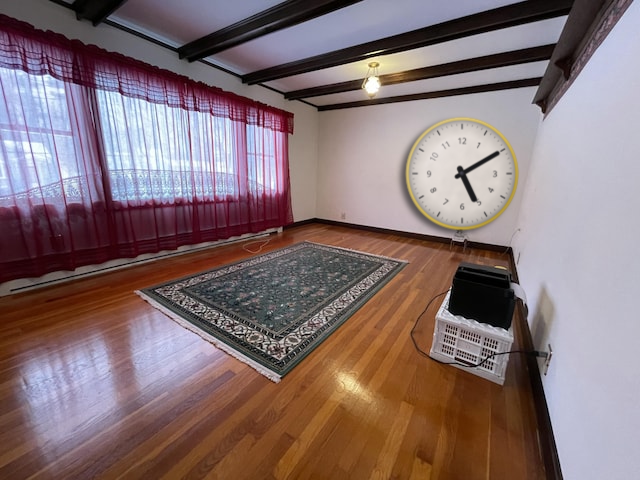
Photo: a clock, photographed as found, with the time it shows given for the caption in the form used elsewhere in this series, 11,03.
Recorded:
5,10
